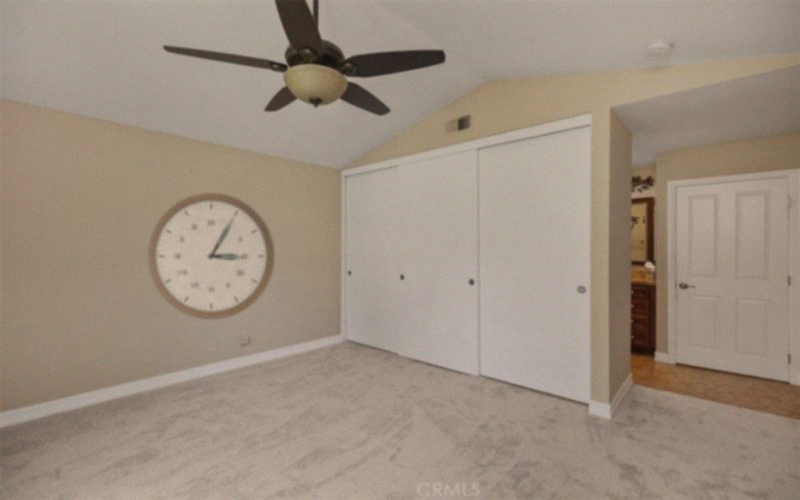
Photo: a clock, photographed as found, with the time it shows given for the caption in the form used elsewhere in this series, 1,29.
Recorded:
3,05
